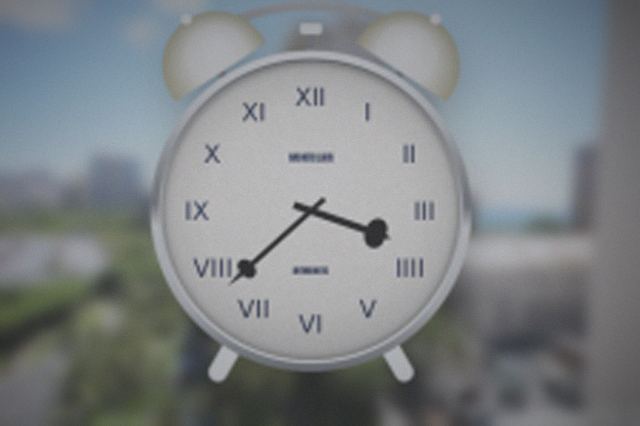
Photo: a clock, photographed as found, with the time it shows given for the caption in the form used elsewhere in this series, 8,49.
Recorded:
3,38
